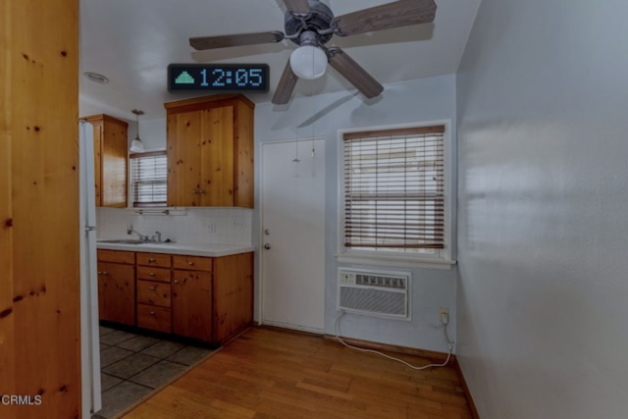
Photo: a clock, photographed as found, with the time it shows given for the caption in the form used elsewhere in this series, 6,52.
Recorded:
12,05
